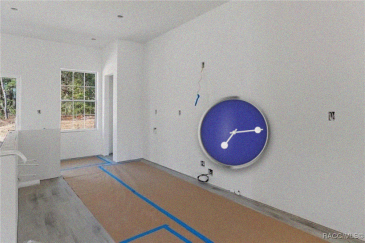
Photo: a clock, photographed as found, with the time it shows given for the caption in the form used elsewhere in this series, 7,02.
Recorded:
7,14
